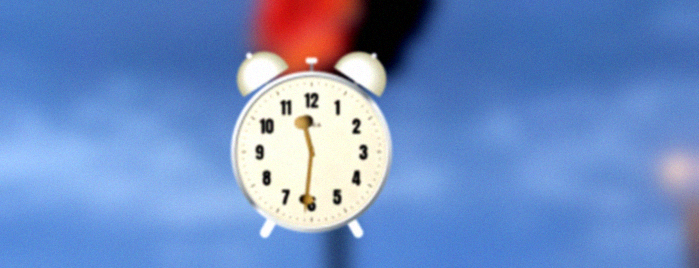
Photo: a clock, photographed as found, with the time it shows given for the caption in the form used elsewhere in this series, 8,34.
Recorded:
11,31
